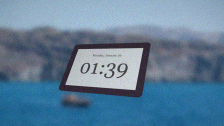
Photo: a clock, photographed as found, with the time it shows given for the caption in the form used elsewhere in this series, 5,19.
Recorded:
1,39
